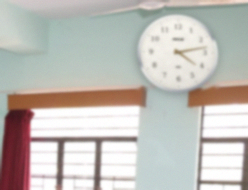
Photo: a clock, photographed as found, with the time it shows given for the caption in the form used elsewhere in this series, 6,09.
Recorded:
4,13
